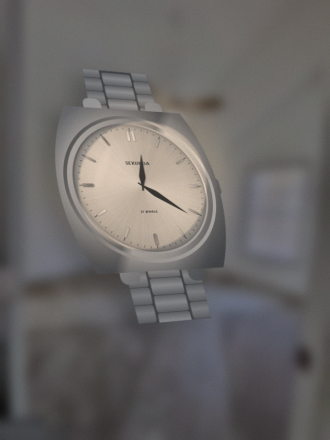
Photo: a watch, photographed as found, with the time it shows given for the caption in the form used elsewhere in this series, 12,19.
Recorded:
12,21
